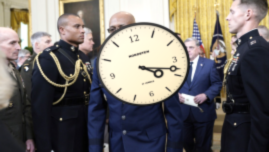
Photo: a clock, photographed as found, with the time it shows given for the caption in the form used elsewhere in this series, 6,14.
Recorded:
4,18
